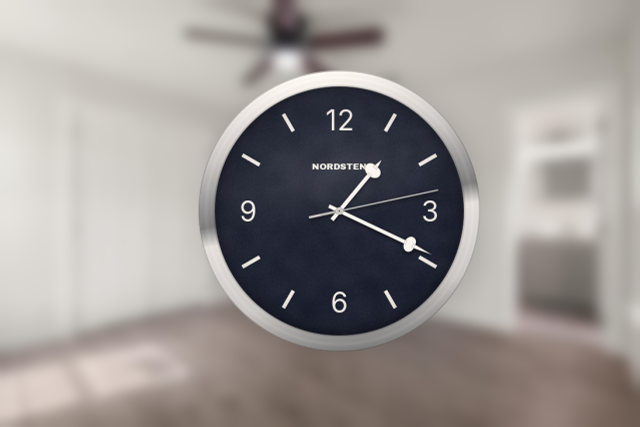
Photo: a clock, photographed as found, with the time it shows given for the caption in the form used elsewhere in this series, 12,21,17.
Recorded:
1,19,13
